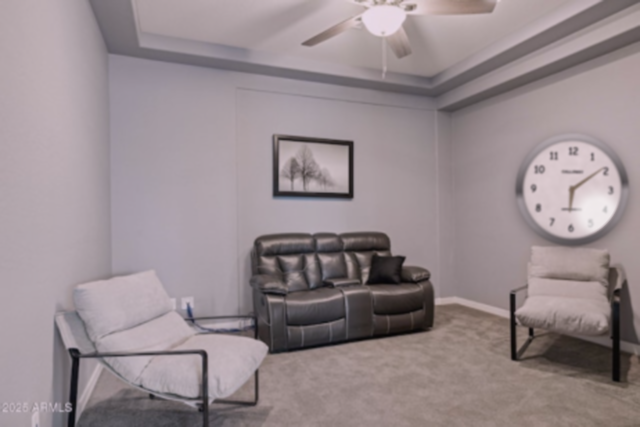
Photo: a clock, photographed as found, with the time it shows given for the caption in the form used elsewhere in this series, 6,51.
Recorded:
6,09
